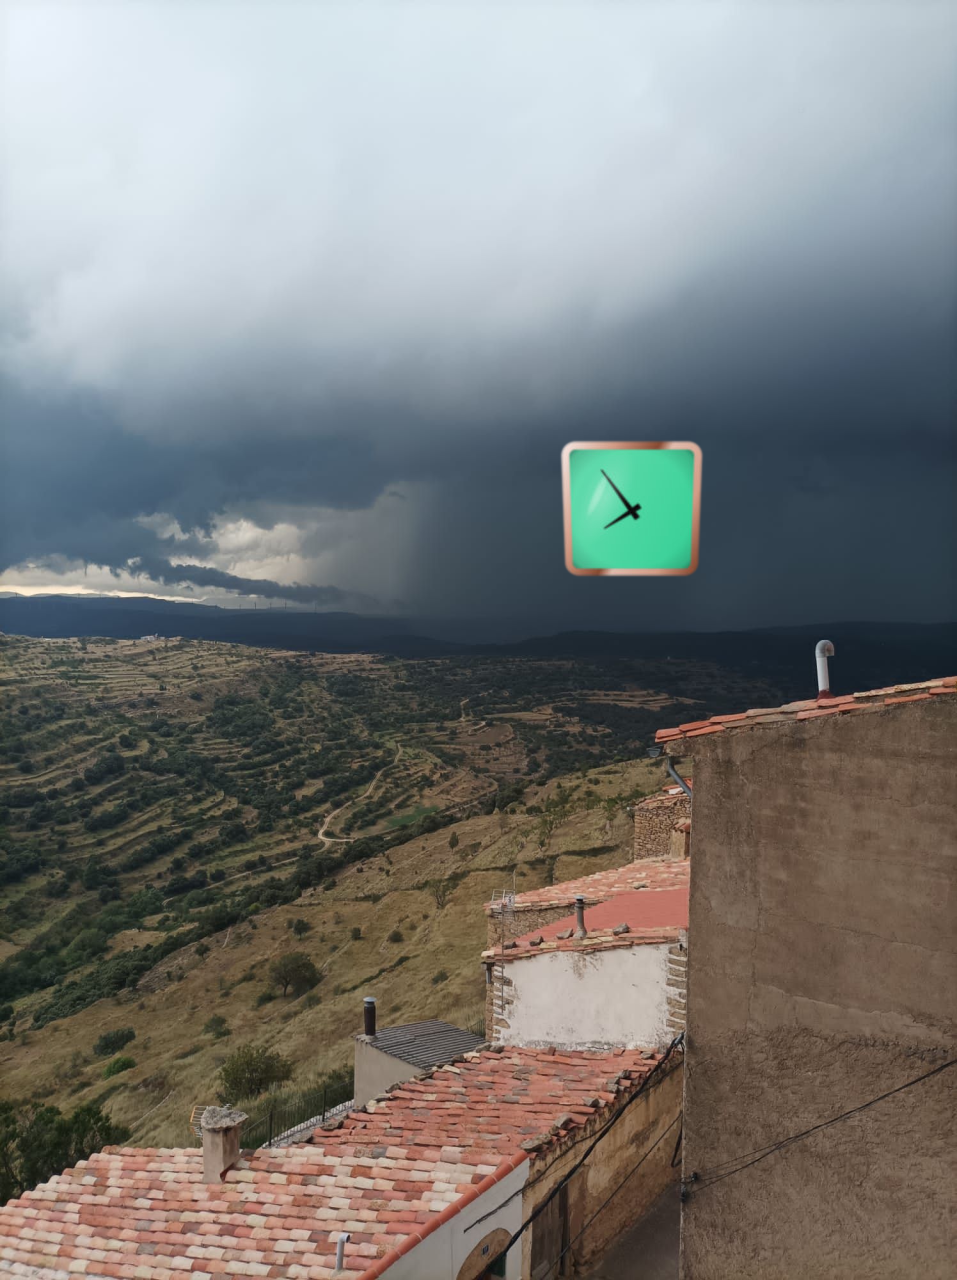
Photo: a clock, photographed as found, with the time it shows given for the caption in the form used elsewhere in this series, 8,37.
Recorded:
7,54
